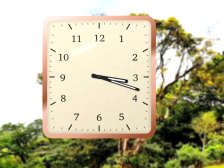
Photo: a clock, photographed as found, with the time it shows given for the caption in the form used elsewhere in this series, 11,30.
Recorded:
3,18
